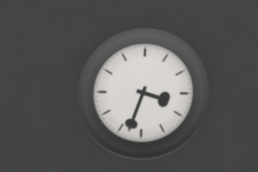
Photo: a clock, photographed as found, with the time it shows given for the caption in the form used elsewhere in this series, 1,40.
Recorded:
3,33
